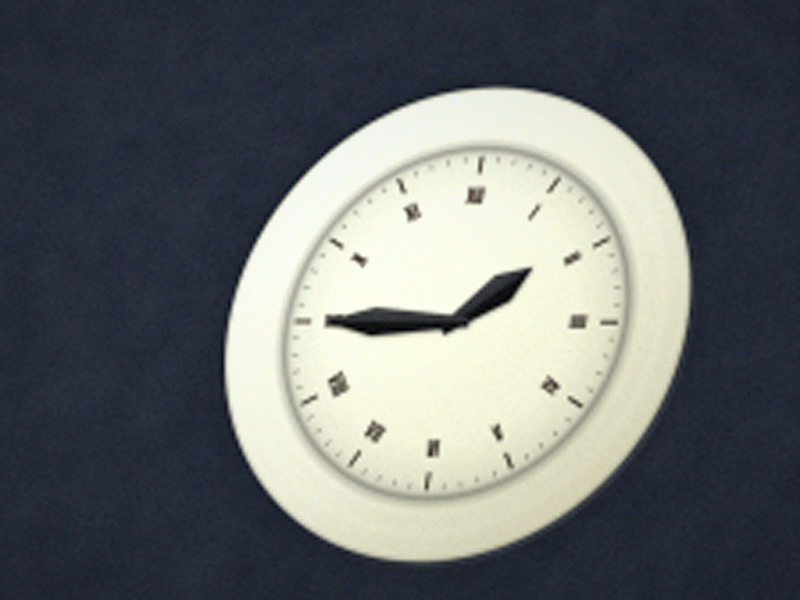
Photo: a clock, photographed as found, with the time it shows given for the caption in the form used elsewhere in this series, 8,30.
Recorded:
1,45
